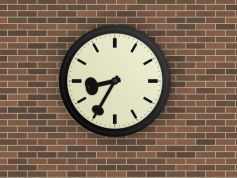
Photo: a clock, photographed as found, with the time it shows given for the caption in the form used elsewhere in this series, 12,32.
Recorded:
8,35
